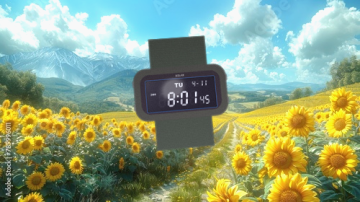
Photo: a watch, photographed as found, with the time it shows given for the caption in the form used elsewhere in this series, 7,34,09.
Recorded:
8,01,45
